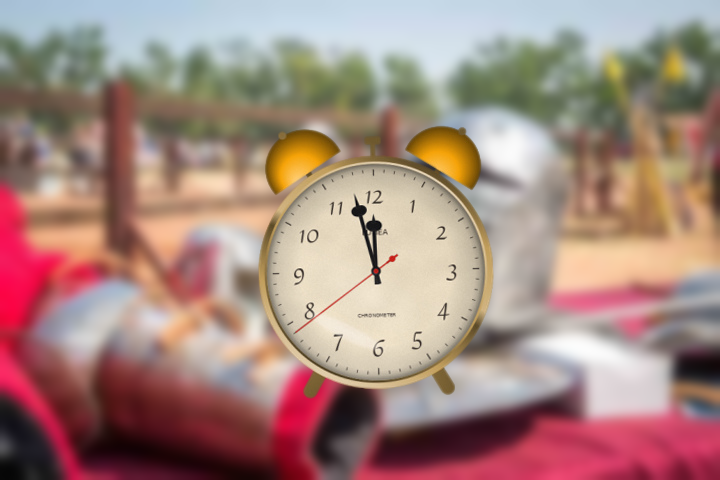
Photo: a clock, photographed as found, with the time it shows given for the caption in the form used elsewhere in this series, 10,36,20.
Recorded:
11,57,39
